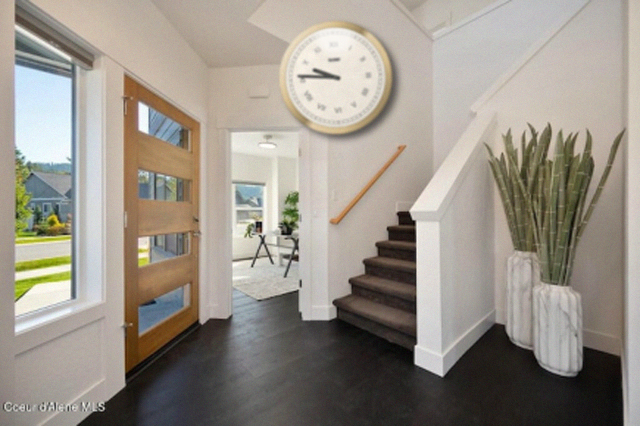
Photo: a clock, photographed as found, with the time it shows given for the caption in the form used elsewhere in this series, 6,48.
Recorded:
9,46
